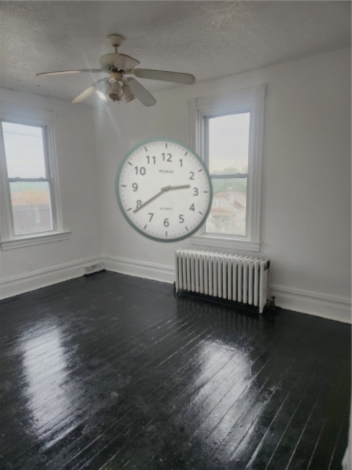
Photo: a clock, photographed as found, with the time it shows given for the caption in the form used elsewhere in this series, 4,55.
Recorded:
2,39
